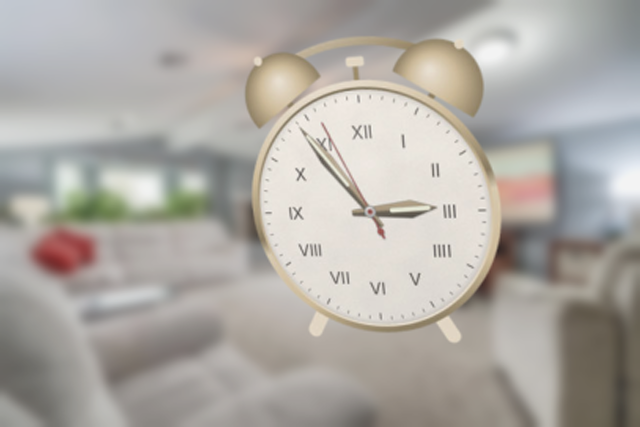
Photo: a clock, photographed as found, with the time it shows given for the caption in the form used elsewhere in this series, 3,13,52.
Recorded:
2,53,56
